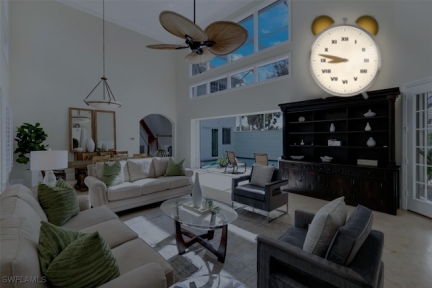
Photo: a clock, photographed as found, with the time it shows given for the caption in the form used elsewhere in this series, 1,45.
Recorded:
8,47
